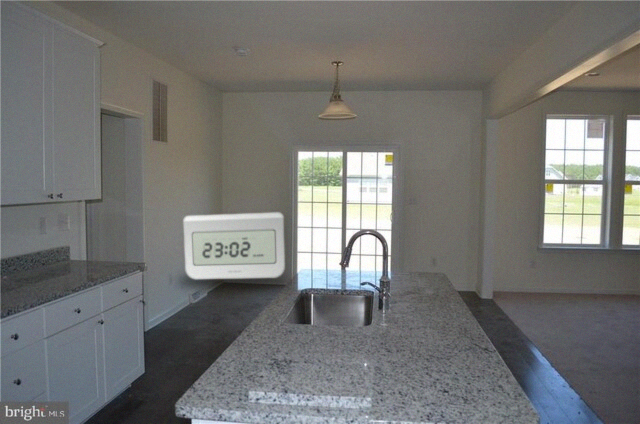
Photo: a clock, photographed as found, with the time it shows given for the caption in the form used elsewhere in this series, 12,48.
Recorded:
23,02
